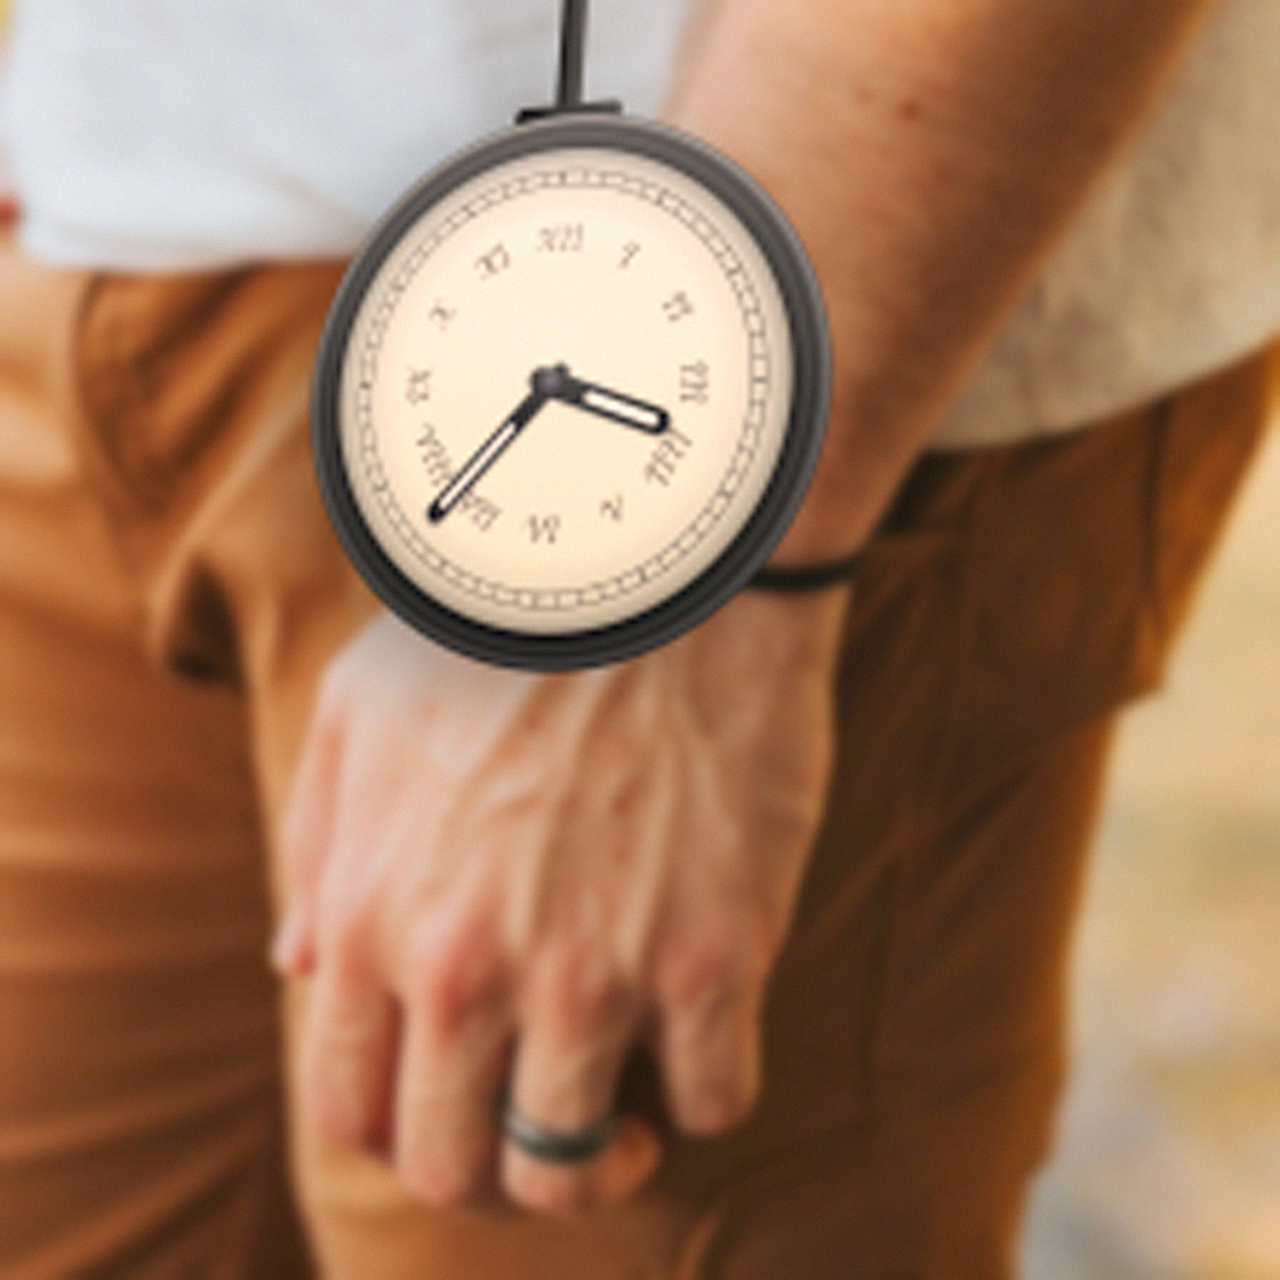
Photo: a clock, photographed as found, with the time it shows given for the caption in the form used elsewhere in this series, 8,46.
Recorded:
3,37
